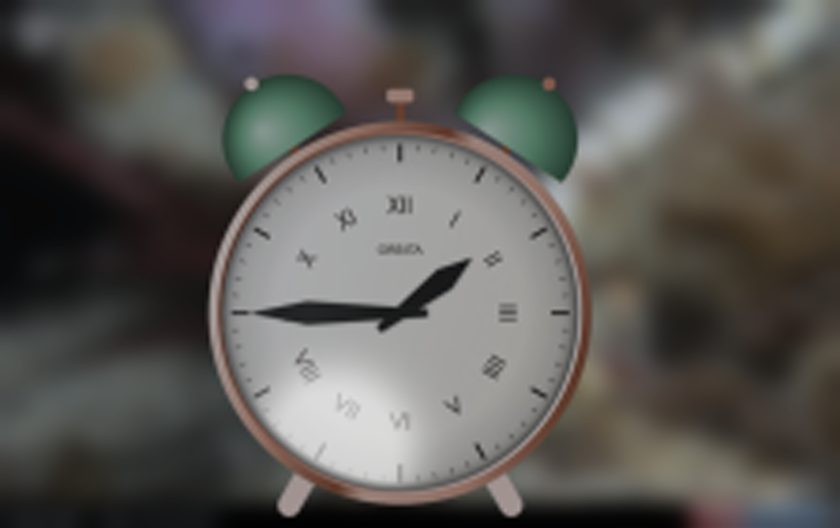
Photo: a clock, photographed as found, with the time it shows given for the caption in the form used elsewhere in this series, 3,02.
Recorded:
1,45
